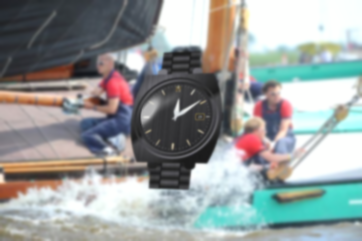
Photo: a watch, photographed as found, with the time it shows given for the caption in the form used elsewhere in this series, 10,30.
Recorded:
12,09
